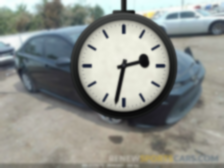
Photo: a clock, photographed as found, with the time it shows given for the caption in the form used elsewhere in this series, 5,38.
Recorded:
2,32
